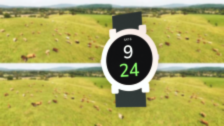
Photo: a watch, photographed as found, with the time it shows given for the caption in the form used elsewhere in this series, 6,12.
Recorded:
9,24
